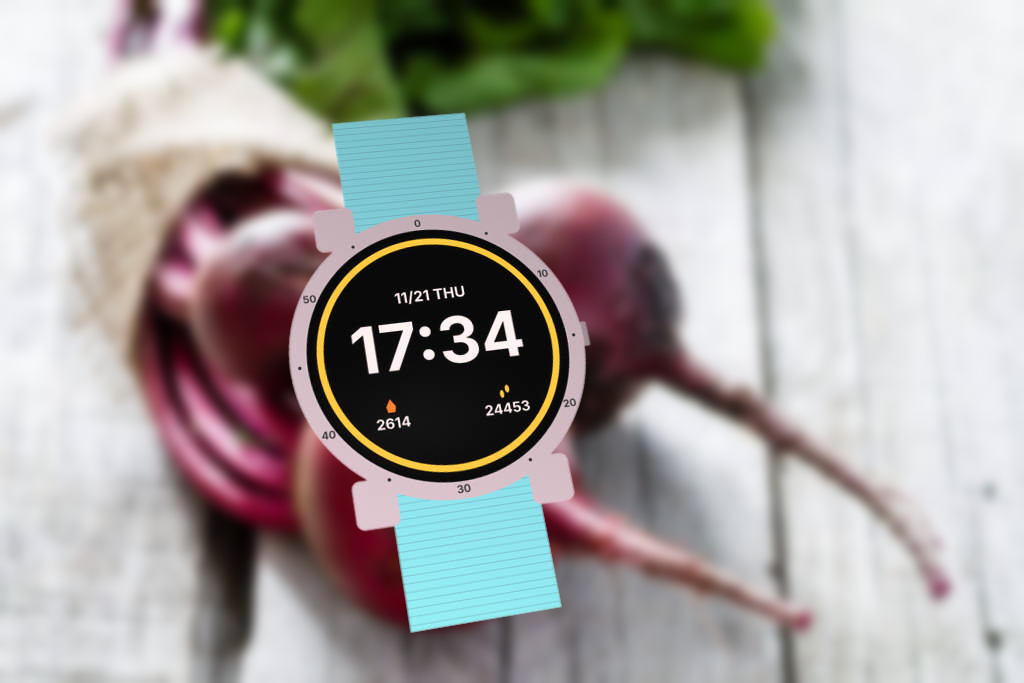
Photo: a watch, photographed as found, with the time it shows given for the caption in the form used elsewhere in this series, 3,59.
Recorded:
17,34
